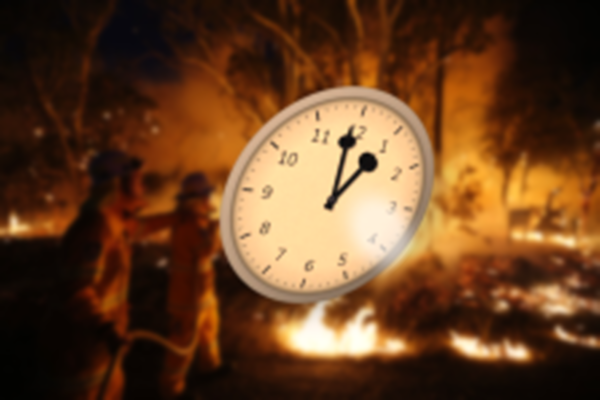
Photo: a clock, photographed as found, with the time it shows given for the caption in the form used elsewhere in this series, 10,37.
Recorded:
12,59
